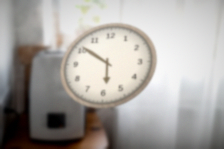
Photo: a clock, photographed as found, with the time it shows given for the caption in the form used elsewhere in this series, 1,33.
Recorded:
5,51
